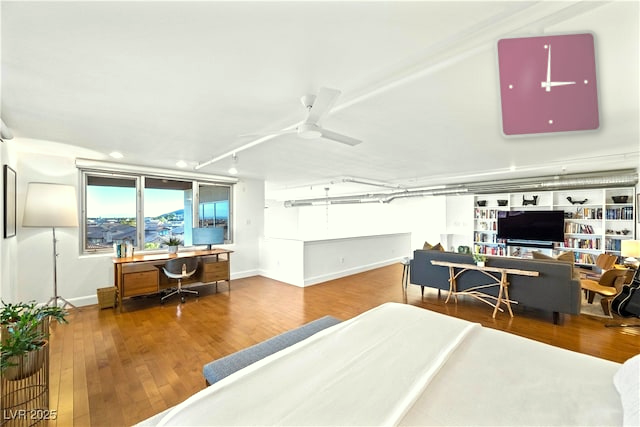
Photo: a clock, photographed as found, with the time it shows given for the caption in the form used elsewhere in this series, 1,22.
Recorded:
3,01
